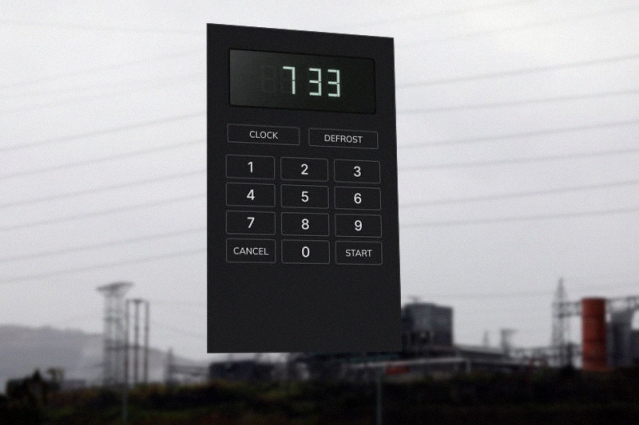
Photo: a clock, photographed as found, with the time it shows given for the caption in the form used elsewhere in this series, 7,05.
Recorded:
7,33
